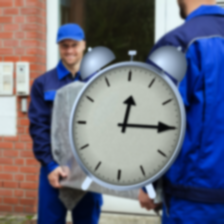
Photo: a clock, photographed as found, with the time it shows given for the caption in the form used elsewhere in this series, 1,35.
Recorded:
12,15
